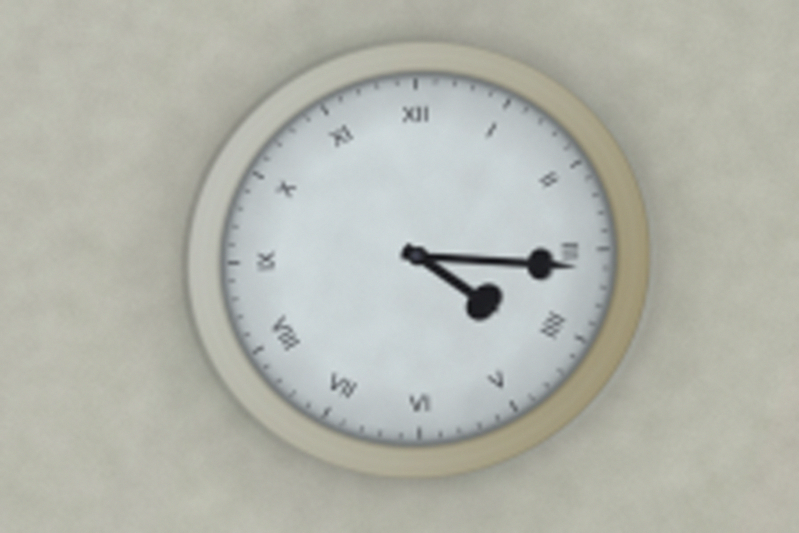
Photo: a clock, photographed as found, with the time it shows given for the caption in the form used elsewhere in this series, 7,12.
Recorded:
4,16
